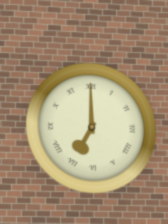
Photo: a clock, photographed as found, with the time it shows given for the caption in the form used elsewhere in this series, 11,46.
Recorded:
7,00
